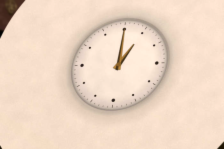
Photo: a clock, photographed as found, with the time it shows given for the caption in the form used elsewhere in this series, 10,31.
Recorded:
1,00
